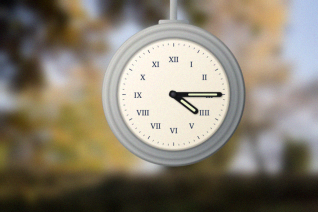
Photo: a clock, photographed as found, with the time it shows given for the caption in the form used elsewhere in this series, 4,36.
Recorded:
4,15
